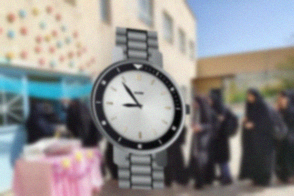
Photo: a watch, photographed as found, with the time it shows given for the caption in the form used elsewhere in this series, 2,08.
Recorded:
8,54
